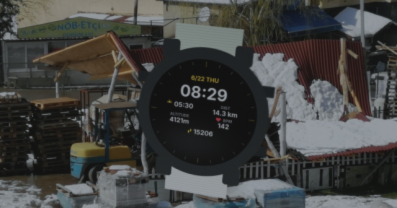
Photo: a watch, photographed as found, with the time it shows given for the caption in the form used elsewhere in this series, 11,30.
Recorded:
8,29
